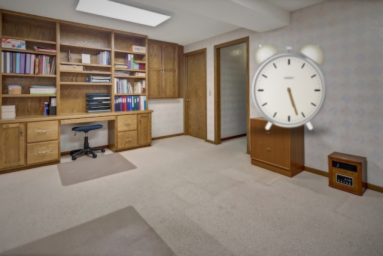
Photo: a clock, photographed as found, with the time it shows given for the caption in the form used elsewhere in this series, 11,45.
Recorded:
5,27
